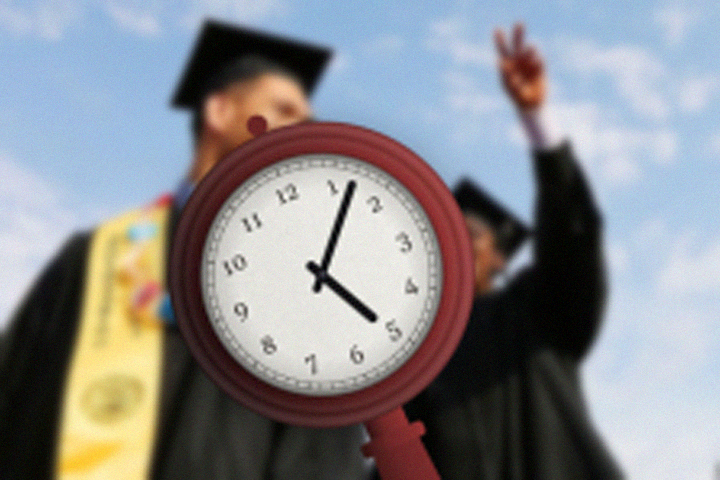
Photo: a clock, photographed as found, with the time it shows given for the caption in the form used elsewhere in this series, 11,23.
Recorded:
5,07
